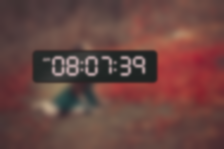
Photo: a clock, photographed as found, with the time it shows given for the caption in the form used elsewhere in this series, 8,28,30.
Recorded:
8,07,39
